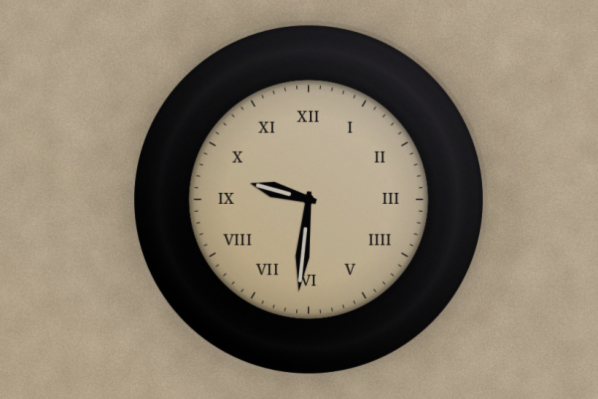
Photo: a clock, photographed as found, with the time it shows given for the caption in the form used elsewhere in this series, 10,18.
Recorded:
9,31
